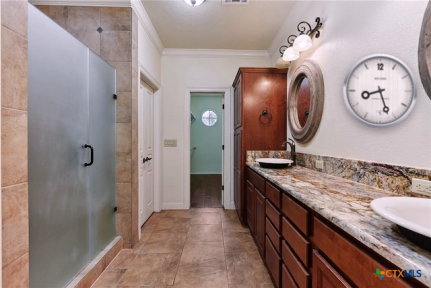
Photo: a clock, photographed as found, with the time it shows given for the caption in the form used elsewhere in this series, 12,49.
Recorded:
8,27
